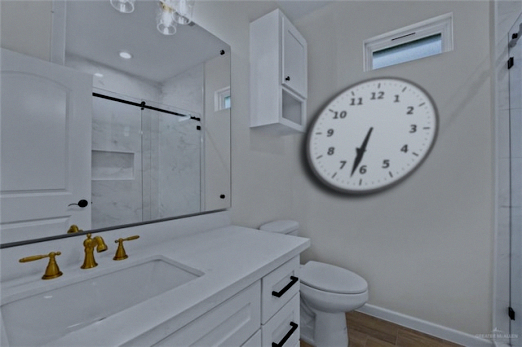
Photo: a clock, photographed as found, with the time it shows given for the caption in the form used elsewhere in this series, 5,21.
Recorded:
6,32
